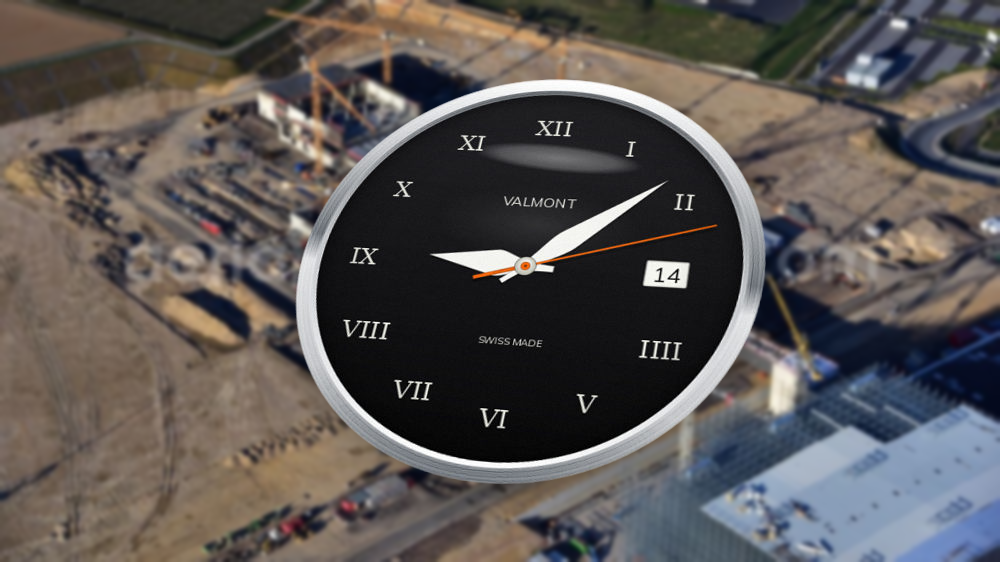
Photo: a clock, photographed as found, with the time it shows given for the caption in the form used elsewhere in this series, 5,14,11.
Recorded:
9,08,12
